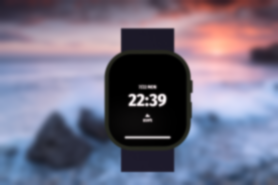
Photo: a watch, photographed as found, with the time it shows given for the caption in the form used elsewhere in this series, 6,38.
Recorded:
22,39
